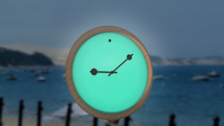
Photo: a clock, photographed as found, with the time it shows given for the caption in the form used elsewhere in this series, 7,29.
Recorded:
9,09
